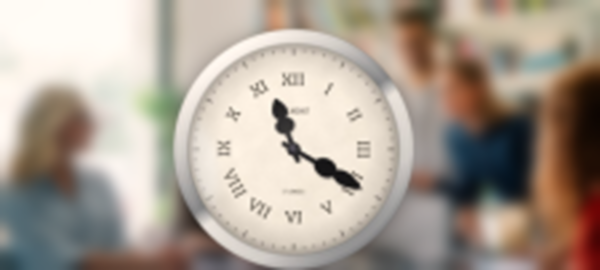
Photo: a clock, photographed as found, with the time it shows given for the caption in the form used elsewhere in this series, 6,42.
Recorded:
11,20
